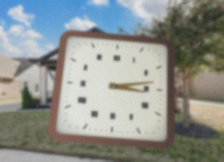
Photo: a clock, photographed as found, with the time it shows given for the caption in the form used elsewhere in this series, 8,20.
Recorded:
3,13
